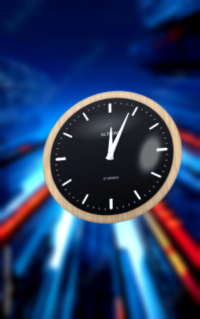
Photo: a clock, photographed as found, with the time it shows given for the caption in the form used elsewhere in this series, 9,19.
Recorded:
12,04
